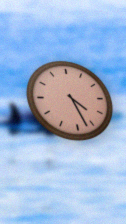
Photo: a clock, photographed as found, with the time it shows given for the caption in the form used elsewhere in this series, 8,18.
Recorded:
4,27
